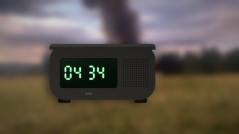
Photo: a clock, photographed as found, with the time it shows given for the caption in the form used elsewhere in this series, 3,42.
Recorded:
4,34
